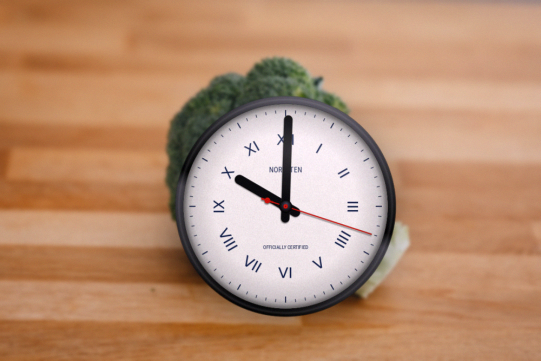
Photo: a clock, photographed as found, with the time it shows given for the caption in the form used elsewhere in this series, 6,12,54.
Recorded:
10,00,18
